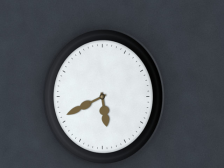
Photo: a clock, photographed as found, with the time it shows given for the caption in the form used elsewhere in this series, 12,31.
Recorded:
5,41
